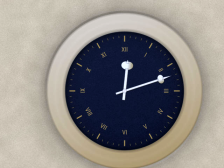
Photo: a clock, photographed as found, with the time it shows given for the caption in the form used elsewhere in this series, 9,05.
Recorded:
12,12
